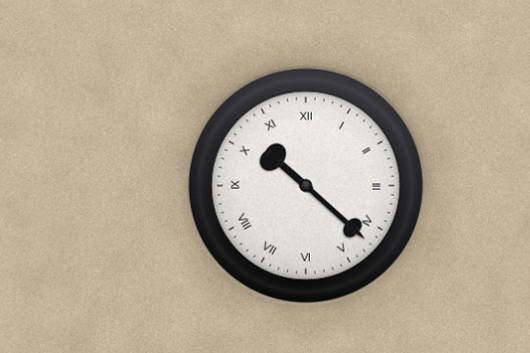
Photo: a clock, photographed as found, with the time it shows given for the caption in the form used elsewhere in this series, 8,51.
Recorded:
10,22
